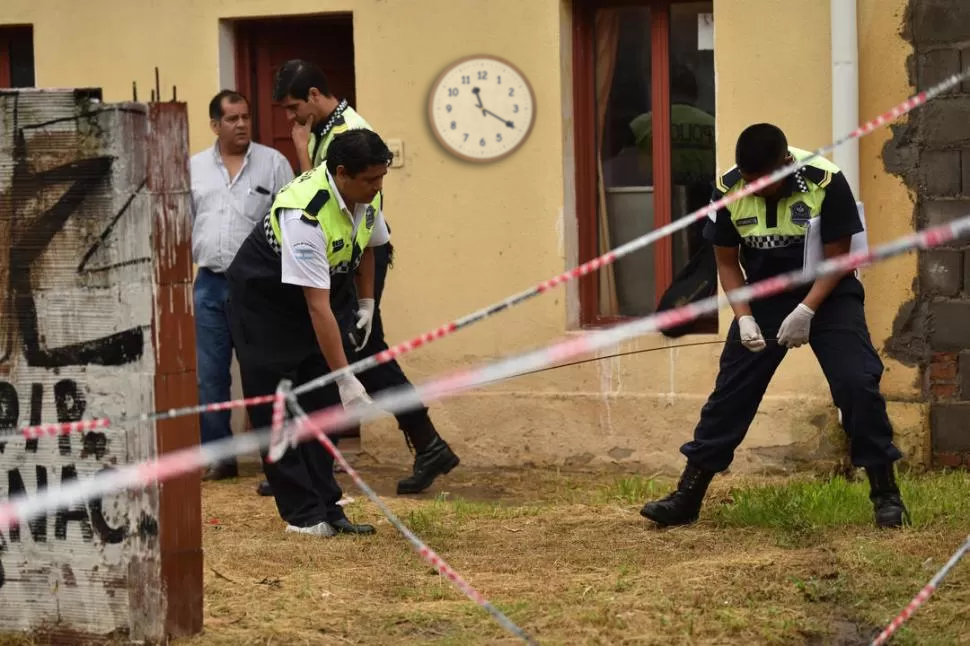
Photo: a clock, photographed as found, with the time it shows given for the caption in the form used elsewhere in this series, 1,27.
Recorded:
11,20
